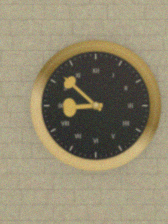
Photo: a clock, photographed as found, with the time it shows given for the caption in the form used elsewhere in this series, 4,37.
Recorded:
8,52
